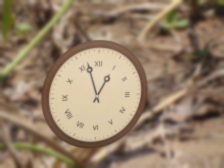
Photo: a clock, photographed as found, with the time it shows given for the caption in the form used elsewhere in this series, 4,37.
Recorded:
12,57
